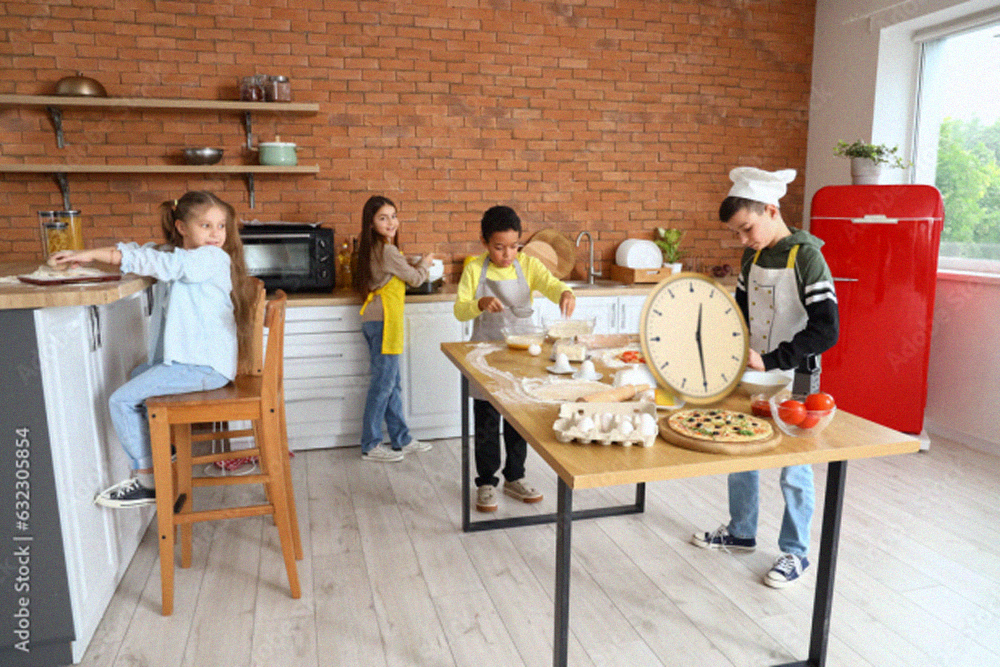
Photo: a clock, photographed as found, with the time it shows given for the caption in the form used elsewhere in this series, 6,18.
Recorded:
12,30
